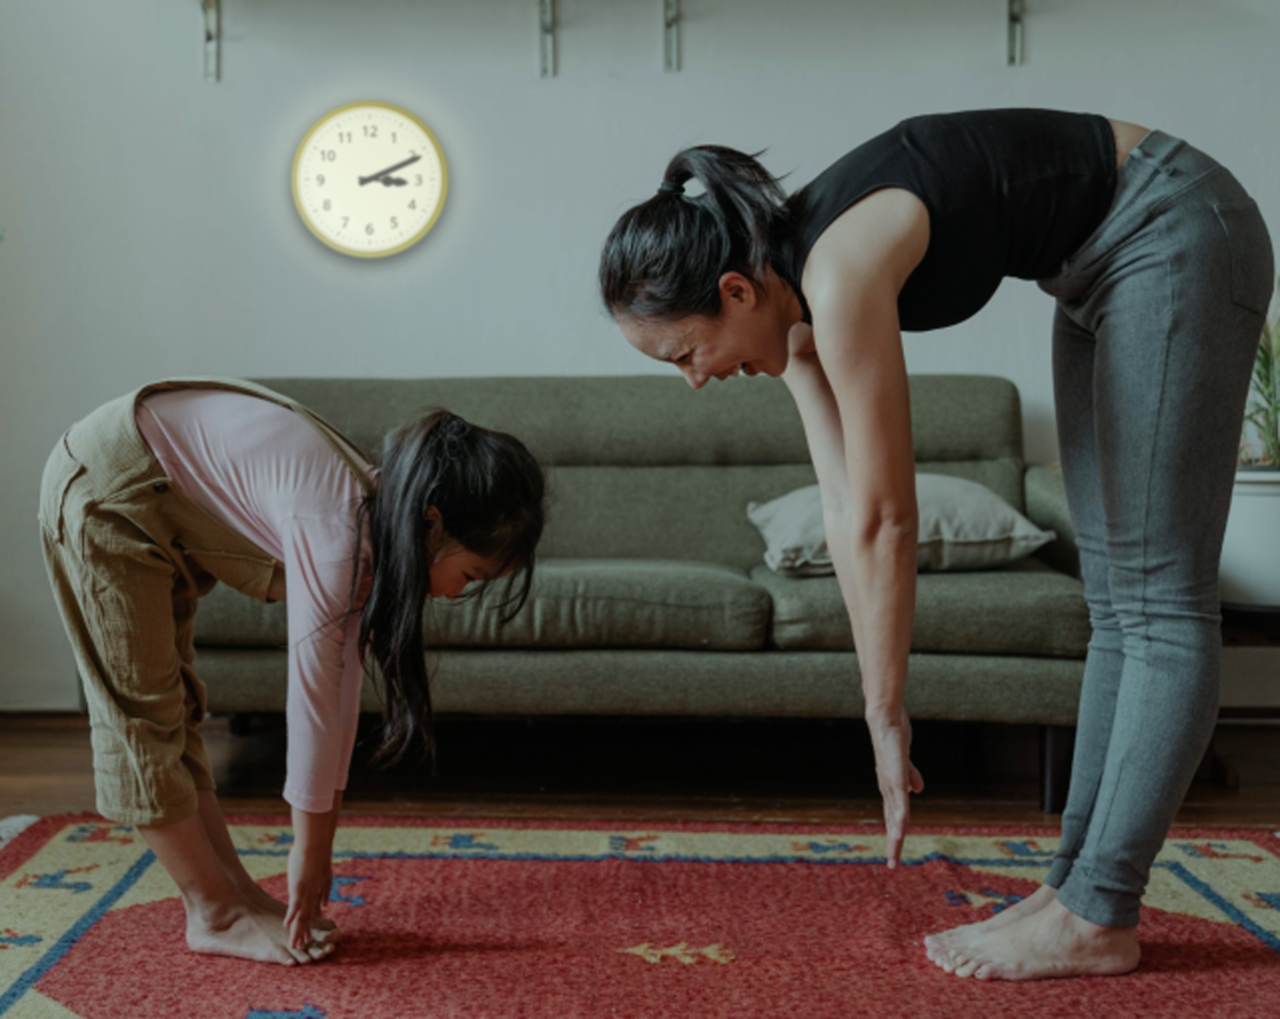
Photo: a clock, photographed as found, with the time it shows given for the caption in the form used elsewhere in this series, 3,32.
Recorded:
3,11
